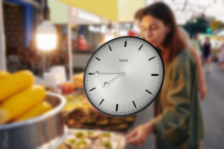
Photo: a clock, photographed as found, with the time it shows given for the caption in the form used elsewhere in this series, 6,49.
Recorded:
7,45
